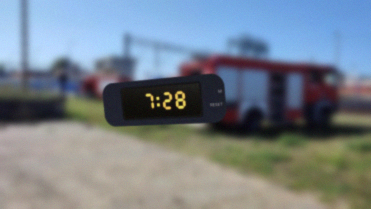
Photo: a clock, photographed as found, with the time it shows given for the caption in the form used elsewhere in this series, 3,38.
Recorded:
7,28
